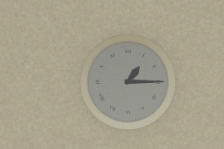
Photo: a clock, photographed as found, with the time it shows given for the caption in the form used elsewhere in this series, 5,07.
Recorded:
1,15
